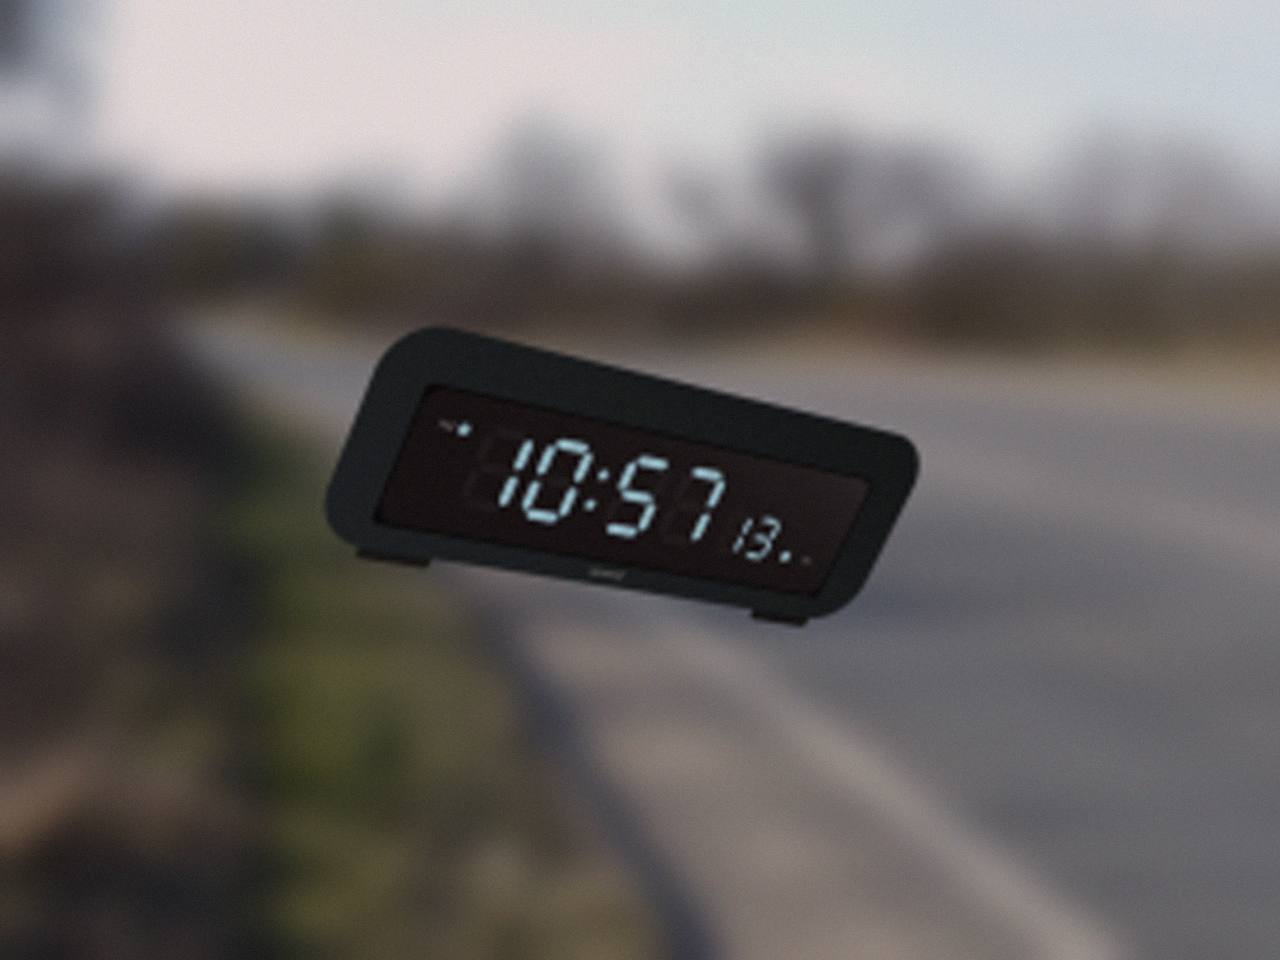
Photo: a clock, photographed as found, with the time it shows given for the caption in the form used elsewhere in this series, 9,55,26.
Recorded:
10,57,13
